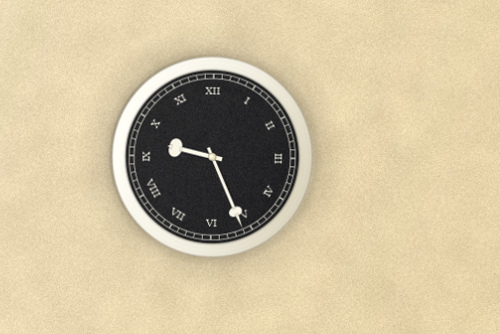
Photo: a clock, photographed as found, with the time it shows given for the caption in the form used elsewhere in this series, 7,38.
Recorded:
9,26
